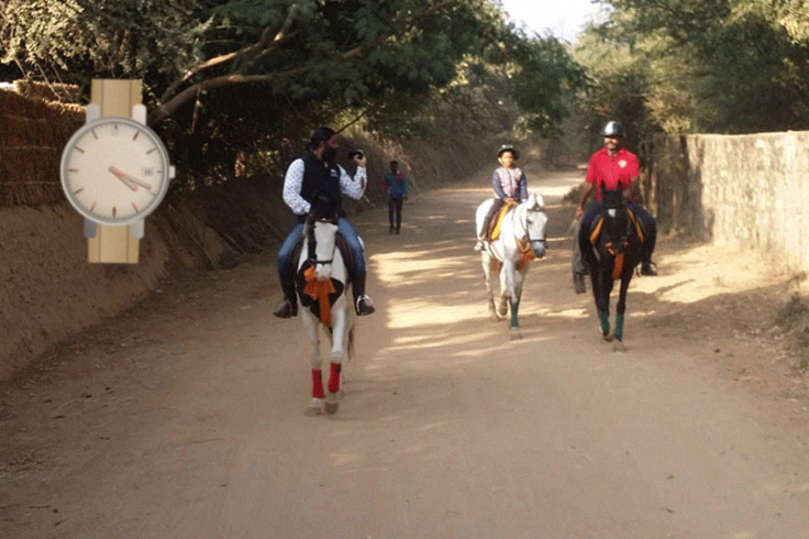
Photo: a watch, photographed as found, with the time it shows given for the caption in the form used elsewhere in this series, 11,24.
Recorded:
4,19
